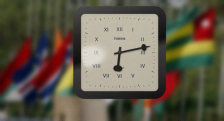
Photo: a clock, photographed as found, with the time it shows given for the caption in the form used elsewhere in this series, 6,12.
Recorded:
6,13
